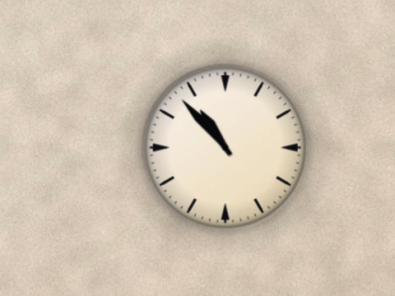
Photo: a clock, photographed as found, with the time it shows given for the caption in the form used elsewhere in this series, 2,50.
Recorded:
10,53
